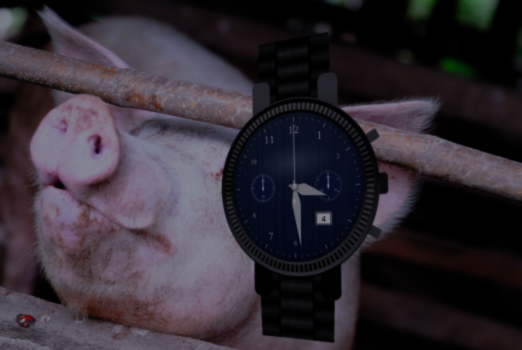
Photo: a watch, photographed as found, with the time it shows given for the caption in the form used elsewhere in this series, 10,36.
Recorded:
3,29
